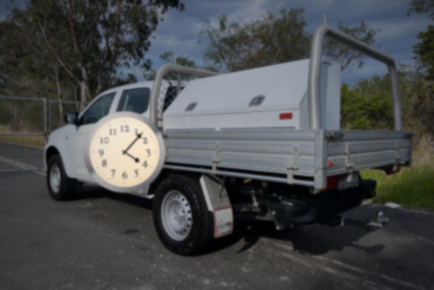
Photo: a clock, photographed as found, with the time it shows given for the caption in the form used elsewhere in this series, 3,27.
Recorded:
4,07
